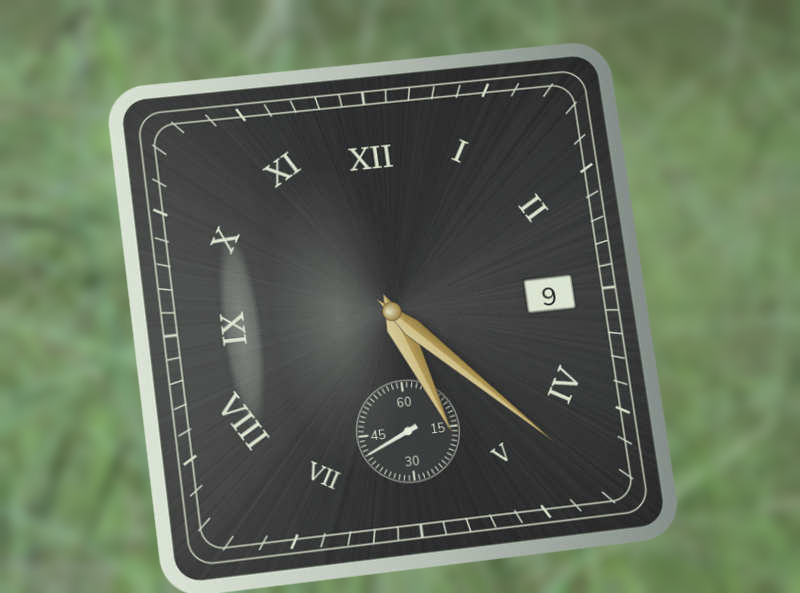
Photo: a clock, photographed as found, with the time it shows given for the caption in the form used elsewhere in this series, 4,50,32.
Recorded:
5,22,41
